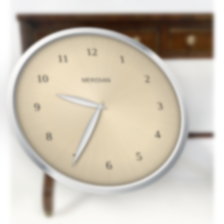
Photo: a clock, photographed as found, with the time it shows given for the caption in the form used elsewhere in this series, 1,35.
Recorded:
9,35
